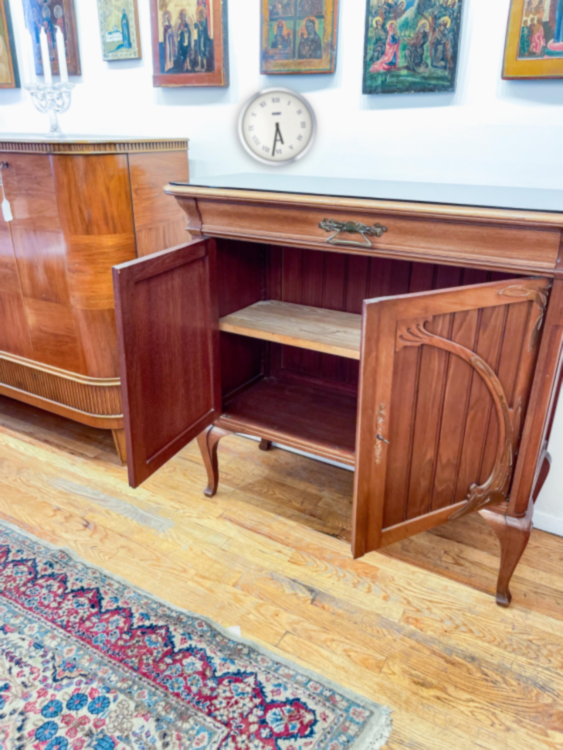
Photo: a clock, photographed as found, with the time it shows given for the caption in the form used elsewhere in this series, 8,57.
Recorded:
5,32
